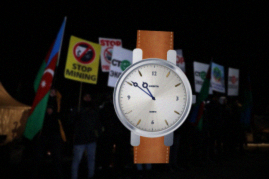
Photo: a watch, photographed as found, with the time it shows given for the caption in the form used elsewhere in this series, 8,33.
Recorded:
10,51
